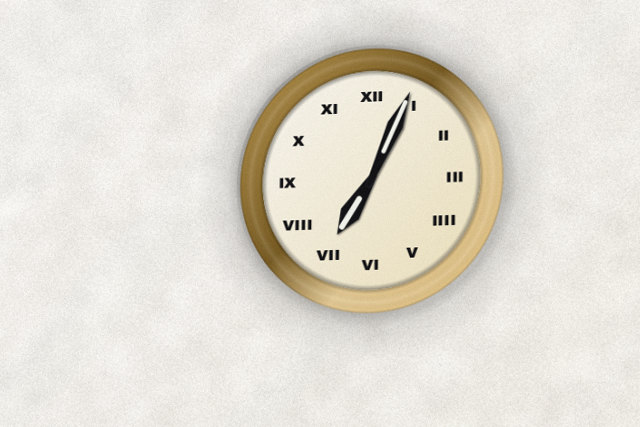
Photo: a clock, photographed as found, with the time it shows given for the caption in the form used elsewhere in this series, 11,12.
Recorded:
7,04
